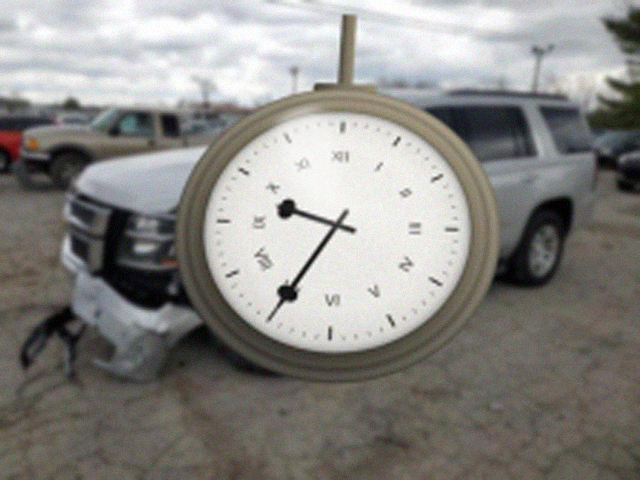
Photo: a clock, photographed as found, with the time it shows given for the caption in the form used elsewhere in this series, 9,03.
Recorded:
9,35
